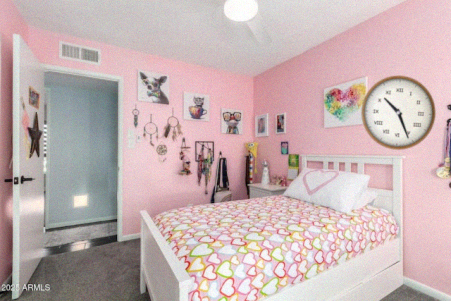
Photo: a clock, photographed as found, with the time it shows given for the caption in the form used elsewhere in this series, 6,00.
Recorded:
10,26
